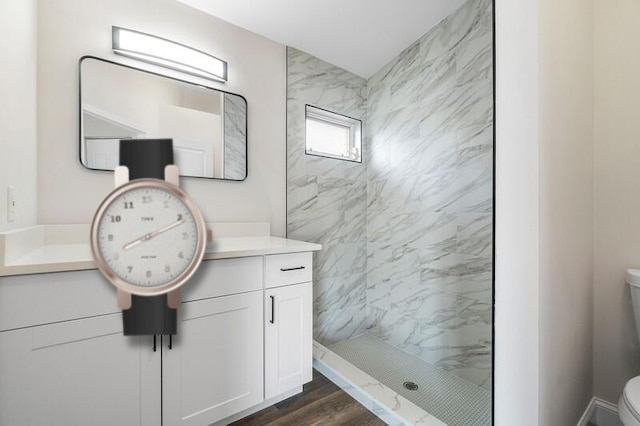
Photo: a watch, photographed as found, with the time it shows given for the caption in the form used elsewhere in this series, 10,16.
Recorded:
8,11
